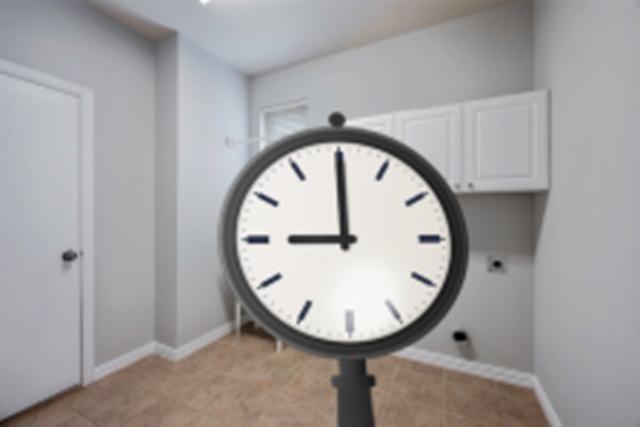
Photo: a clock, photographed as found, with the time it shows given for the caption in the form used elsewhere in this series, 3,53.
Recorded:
9,00
